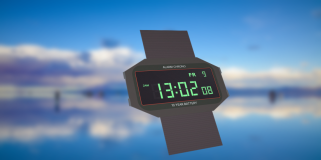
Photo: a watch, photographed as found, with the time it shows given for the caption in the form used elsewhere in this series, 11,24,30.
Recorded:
13,02,08
